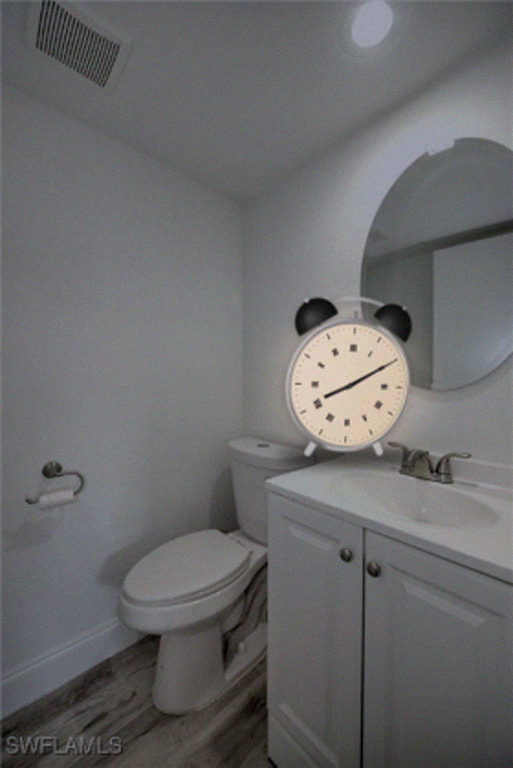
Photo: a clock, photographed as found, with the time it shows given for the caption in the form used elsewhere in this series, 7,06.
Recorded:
8,10
